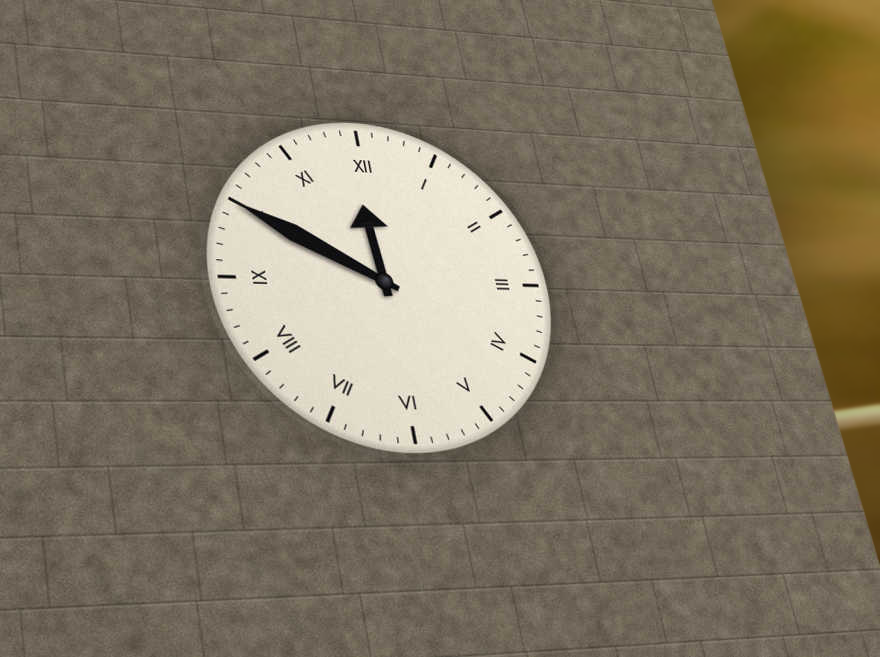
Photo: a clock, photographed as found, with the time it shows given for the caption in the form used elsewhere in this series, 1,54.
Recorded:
11,50
